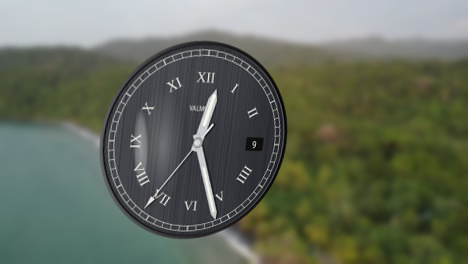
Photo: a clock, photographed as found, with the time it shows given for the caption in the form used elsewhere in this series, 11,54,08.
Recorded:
12,26,36
